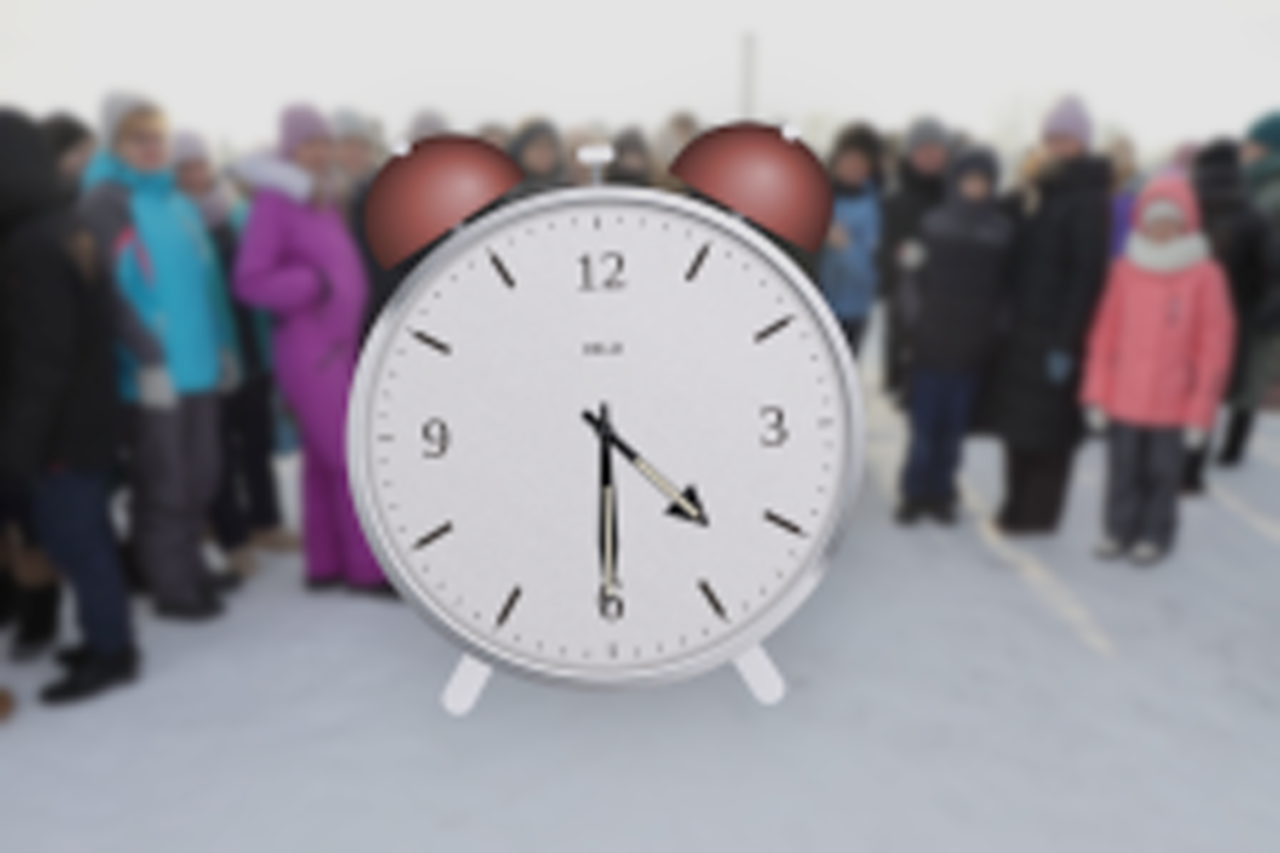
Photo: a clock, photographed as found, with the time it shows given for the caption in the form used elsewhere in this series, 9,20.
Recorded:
4,30
